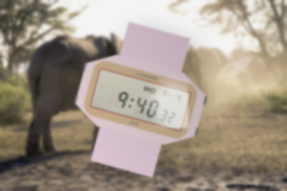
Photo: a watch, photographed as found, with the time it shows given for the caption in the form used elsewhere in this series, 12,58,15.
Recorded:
9,40,32
